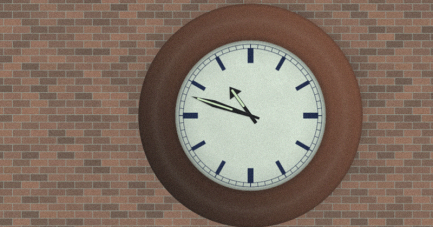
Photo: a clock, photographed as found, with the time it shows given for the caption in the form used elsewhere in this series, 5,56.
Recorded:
10,48
